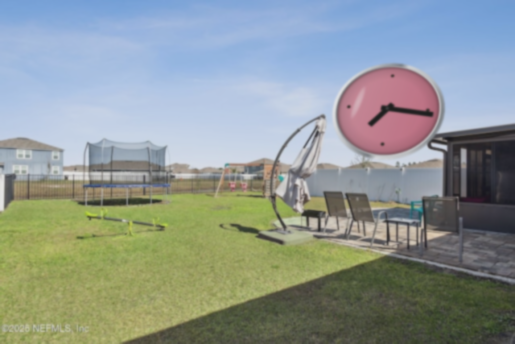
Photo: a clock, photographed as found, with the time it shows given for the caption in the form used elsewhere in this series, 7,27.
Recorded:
7,16
